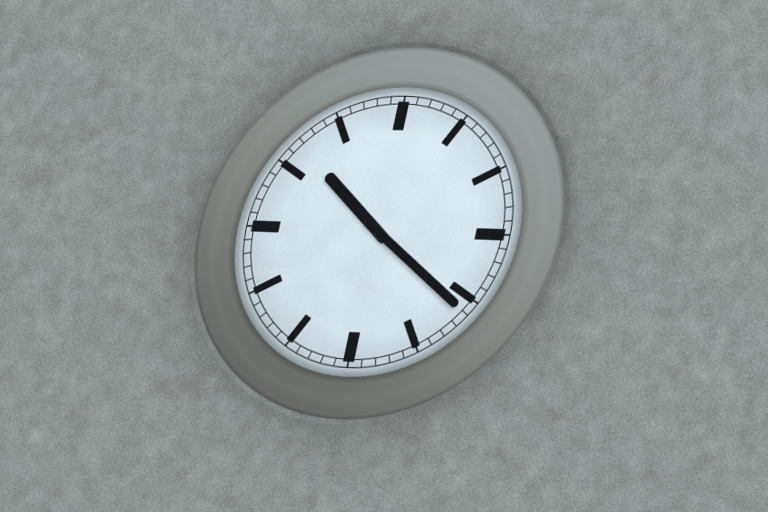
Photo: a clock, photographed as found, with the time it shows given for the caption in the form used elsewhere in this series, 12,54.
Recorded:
10,21
